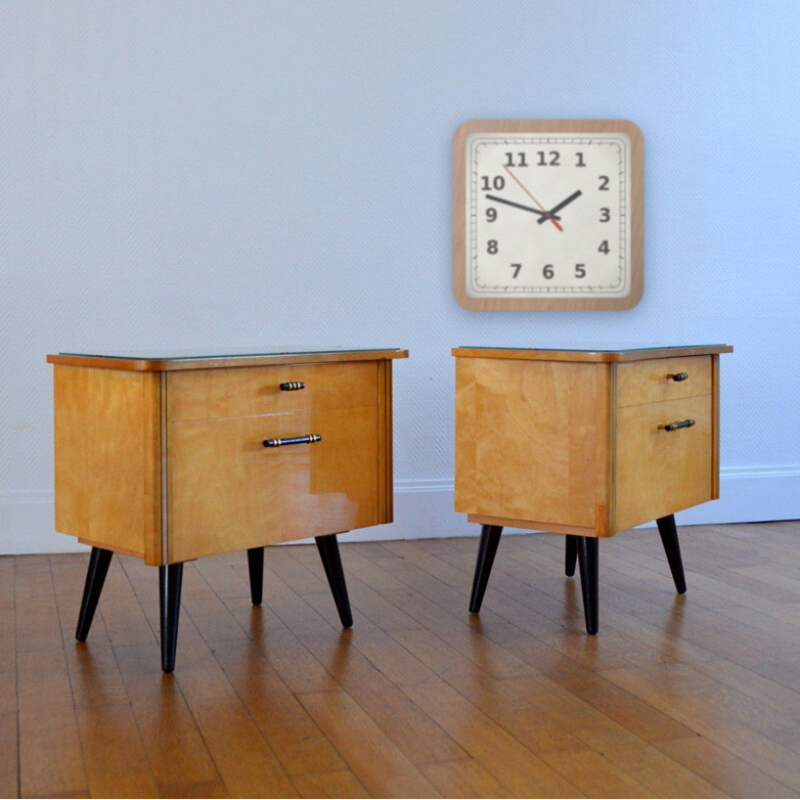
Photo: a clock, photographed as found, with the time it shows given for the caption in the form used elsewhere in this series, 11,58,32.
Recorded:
1,47,53
